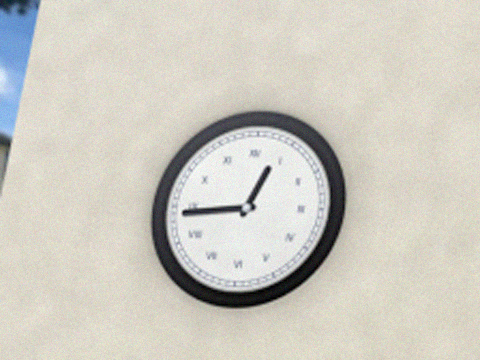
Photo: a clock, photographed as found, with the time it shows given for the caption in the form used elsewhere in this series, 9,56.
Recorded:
12,44
